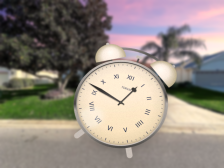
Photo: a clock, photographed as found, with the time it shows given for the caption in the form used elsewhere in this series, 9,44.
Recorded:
12,47
